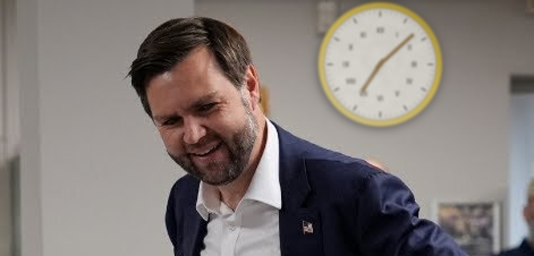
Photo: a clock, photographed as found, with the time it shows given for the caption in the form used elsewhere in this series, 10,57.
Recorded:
7,08
